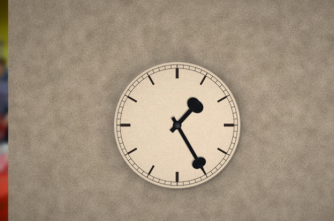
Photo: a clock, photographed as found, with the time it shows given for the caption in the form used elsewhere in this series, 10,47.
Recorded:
1,25
